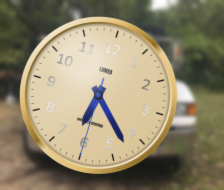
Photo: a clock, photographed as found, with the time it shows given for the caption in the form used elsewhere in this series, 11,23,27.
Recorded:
6,22,30
